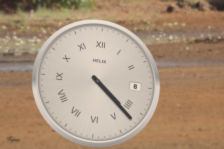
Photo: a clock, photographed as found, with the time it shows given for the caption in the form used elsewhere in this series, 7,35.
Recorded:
4,22
